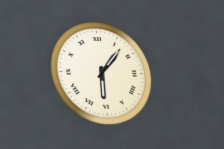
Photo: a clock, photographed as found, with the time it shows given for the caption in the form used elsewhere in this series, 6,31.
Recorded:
6,07
